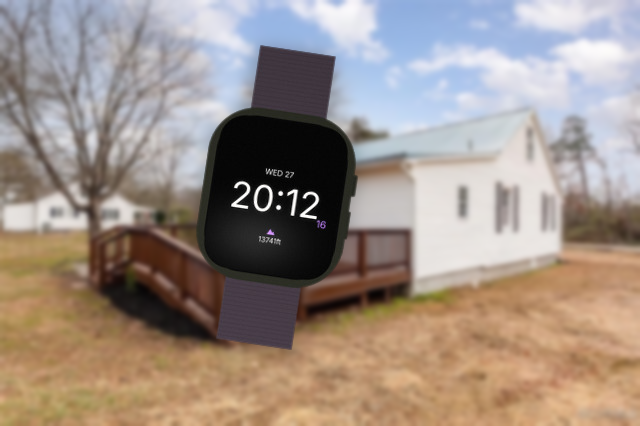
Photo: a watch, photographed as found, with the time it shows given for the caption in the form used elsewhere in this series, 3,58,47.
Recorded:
20,12,16
